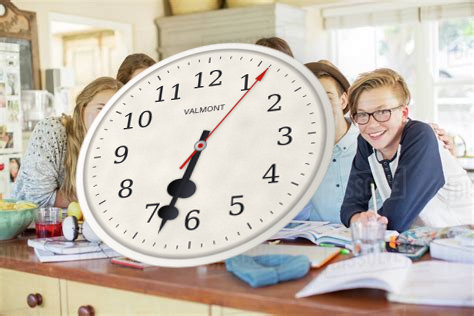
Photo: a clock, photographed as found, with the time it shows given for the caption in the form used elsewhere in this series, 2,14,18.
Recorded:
6,33,06
